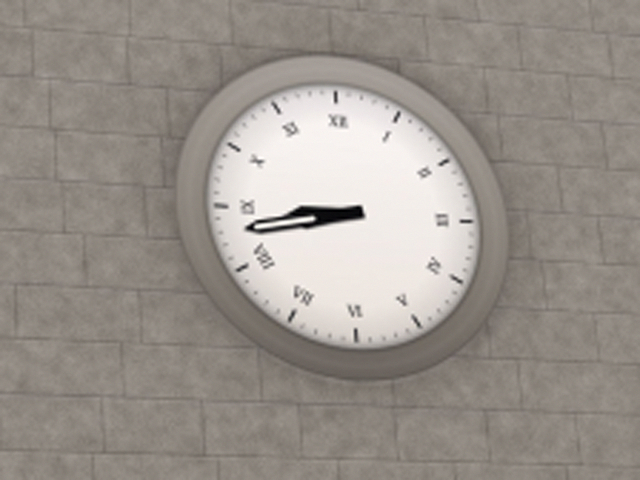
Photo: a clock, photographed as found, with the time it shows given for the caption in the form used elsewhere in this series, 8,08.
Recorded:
8,43
